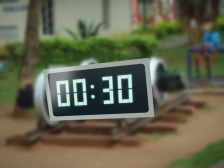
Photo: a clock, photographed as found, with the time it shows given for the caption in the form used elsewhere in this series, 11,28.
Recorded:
0,30
